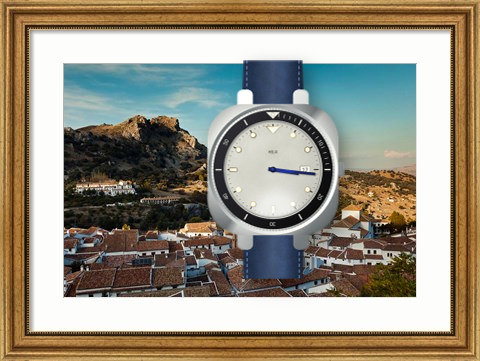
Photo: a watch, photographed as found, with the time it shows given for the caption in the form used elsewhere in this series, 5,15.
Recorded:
3,16
